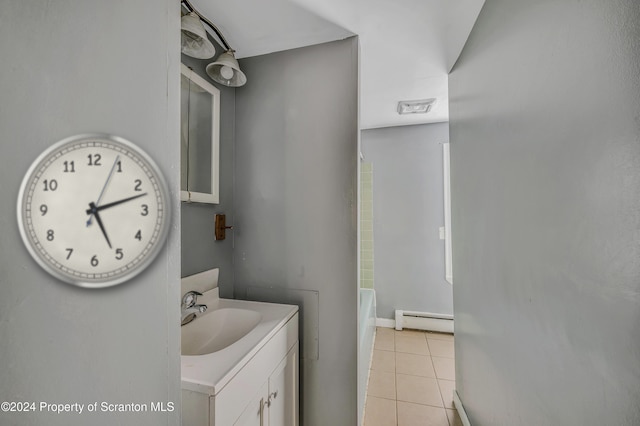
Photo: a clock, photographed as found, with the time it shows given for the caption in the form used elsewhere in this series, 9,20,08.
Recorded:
5,12,04
